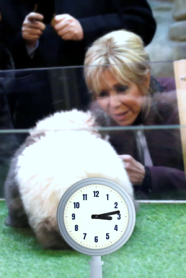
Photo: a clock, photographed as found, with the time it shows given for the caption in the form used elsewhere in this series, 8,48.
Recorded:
3,13
